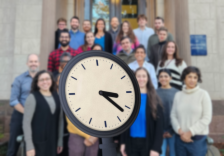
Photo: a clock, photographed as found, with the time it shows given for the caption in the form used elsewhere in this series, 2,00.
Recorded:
3,22
